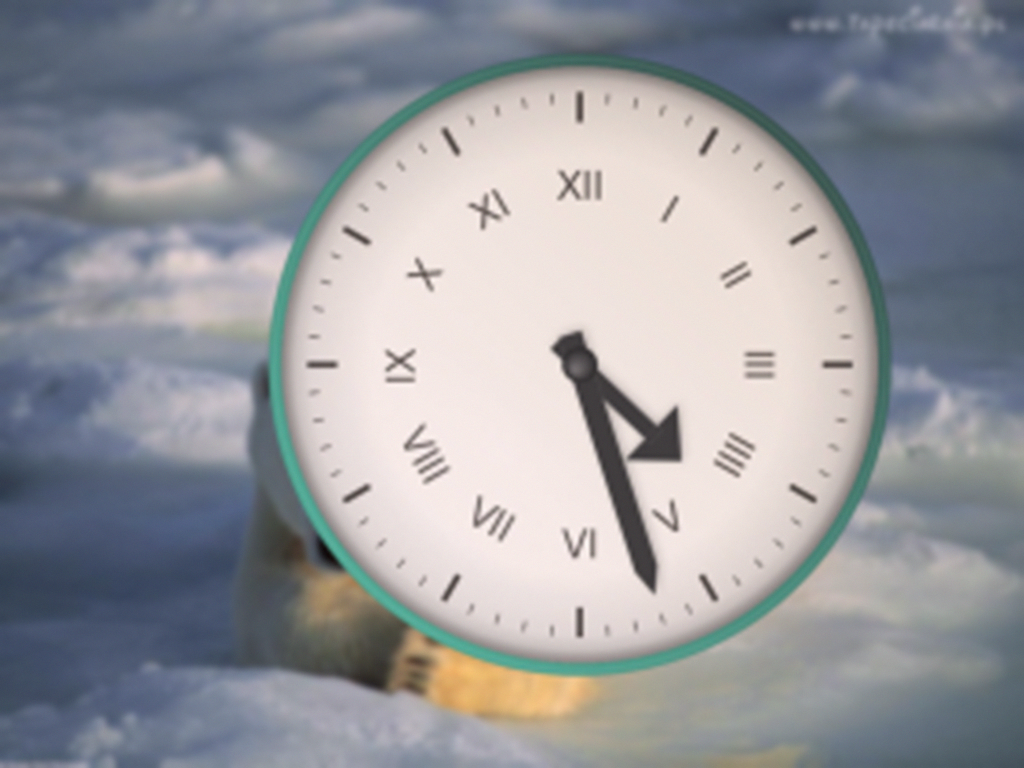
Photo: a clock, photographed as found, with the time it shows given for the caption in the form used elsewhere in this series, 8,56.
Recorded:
4,27
